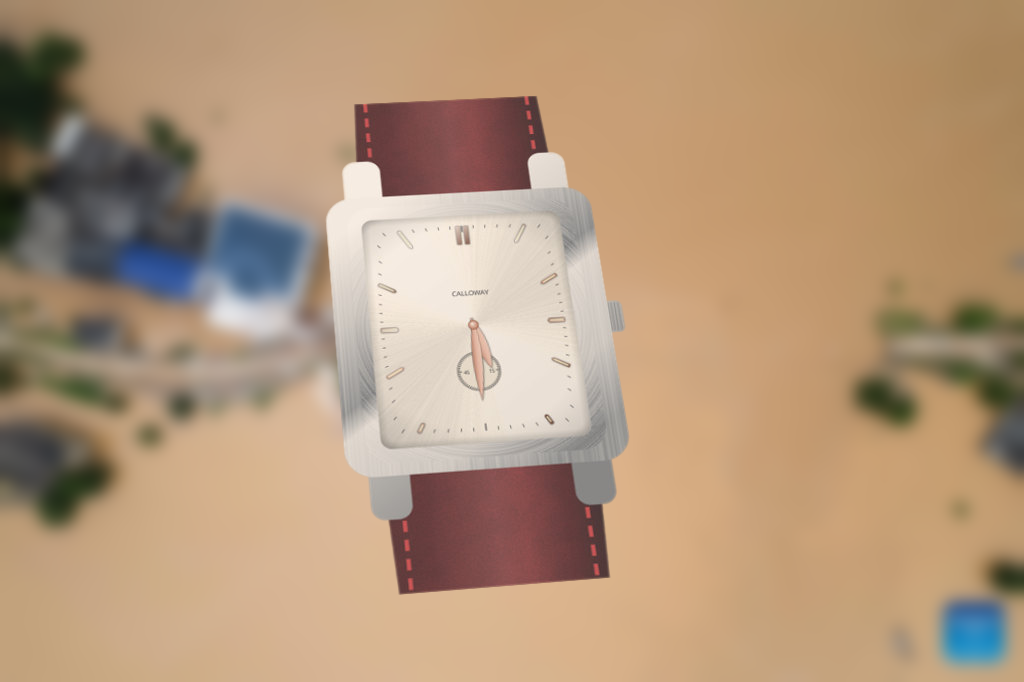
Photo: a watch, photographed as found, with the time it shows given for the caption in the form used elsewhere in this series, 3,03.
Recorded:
5,30
